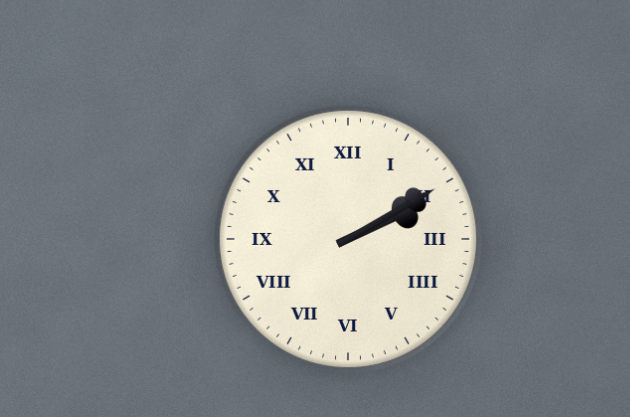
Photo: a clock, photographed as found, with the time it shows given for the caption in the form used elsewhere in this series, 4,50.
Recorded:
2,10
